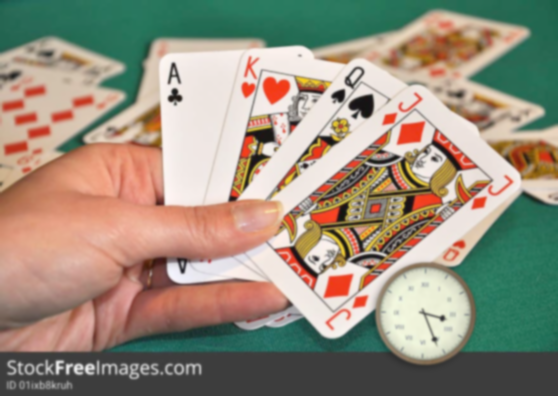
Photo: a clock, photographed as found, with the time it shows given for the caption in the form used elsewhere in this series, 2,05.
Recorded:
3,26
